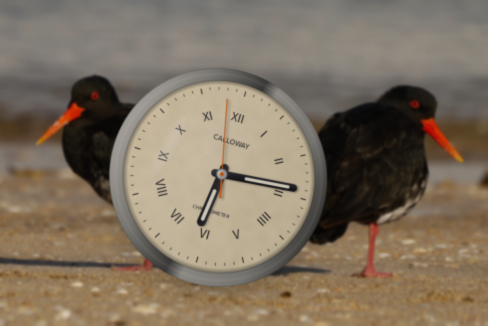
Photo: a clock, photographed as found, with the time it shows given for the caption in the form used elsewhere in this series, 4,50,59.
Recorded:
6,13,58
